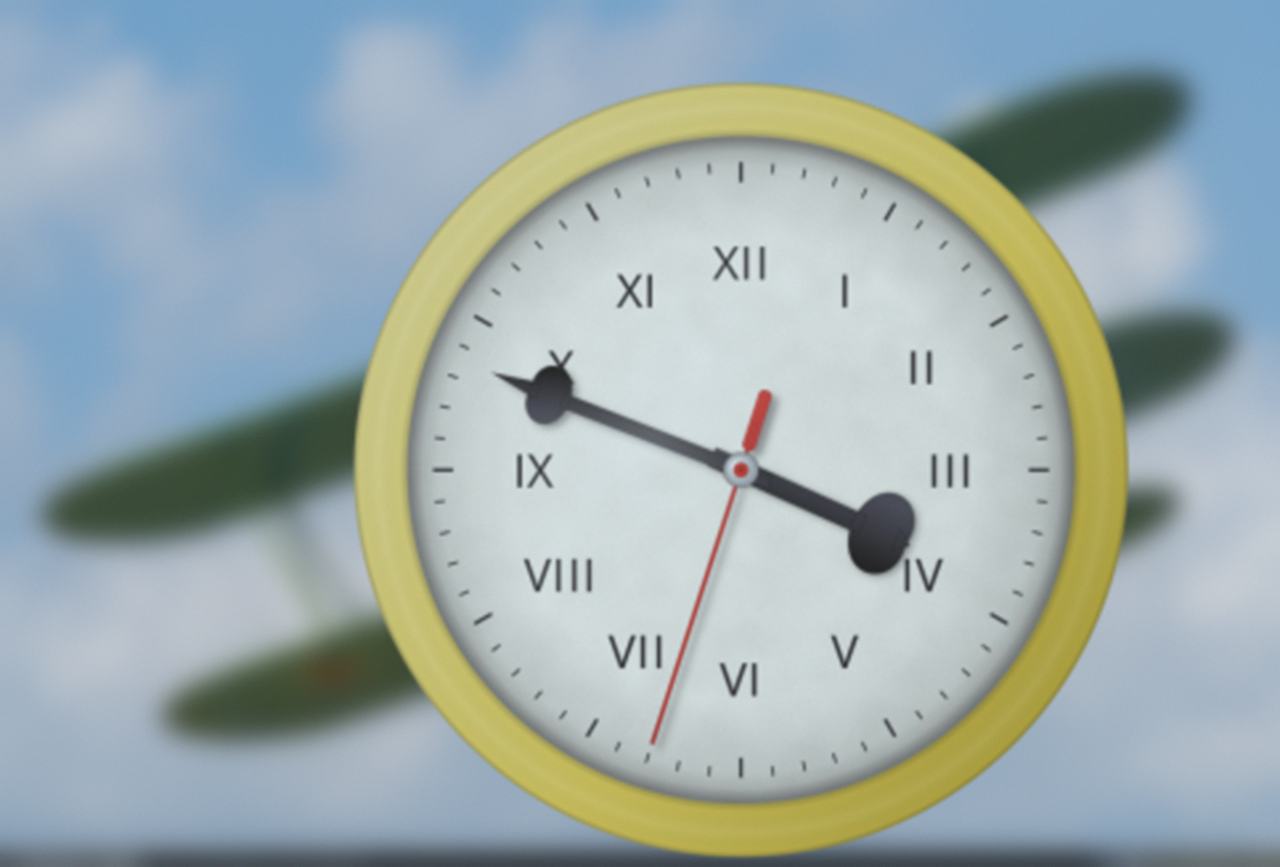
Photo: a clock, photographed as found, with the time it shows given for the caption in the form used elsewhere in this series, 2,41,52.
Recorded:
3,48,33
